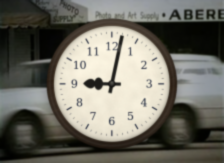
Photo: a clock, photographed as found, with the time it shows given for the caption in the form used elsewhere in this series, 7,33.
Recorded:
9,02
